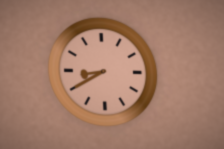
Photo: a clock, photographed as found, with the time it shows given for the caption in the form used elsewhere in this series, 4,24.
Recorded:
8,40
